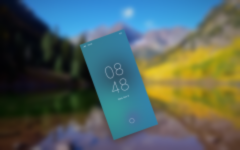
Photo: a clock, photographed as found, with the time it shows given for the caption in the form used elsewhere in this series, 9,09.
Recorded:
8,48
